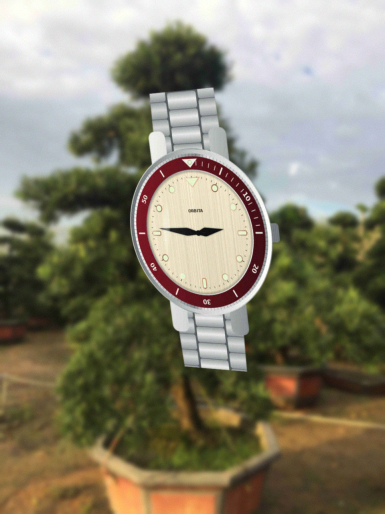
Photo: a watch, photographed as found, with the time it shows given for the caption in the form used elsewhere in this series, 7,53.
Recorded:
2,46
